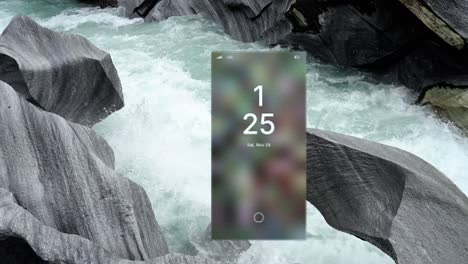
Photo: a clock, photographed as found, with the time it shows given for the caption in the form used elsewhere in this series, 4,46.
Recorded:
1,25
